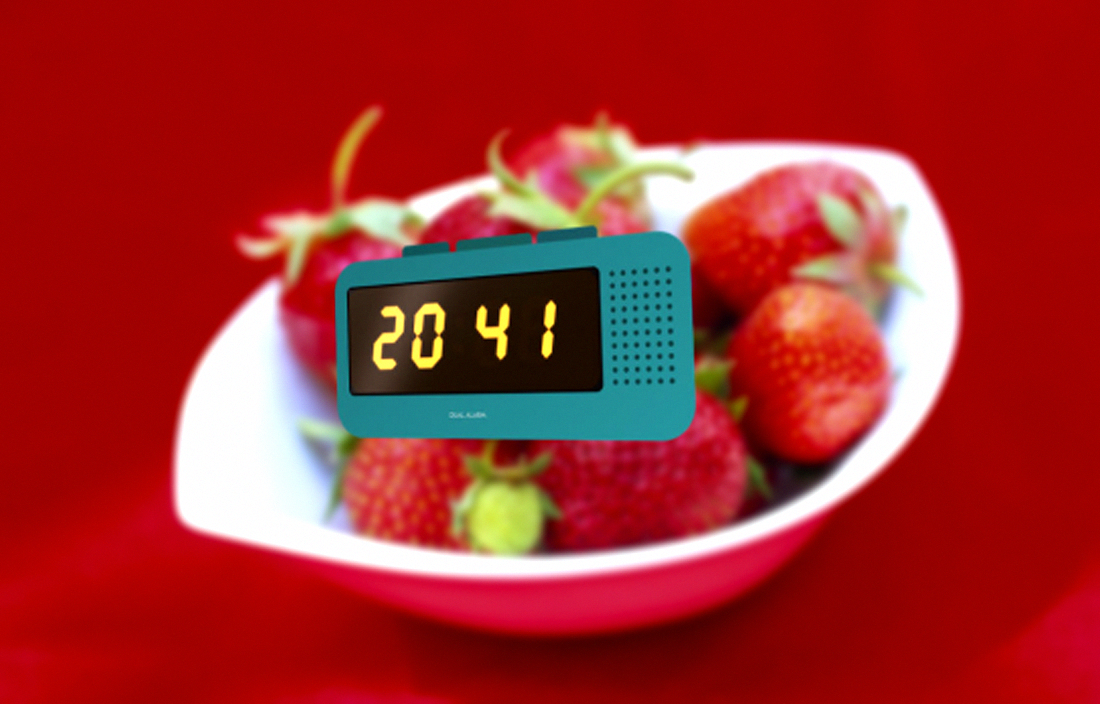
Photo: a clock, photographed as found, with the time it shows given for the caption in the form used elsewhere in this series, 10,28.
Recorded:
20,41
